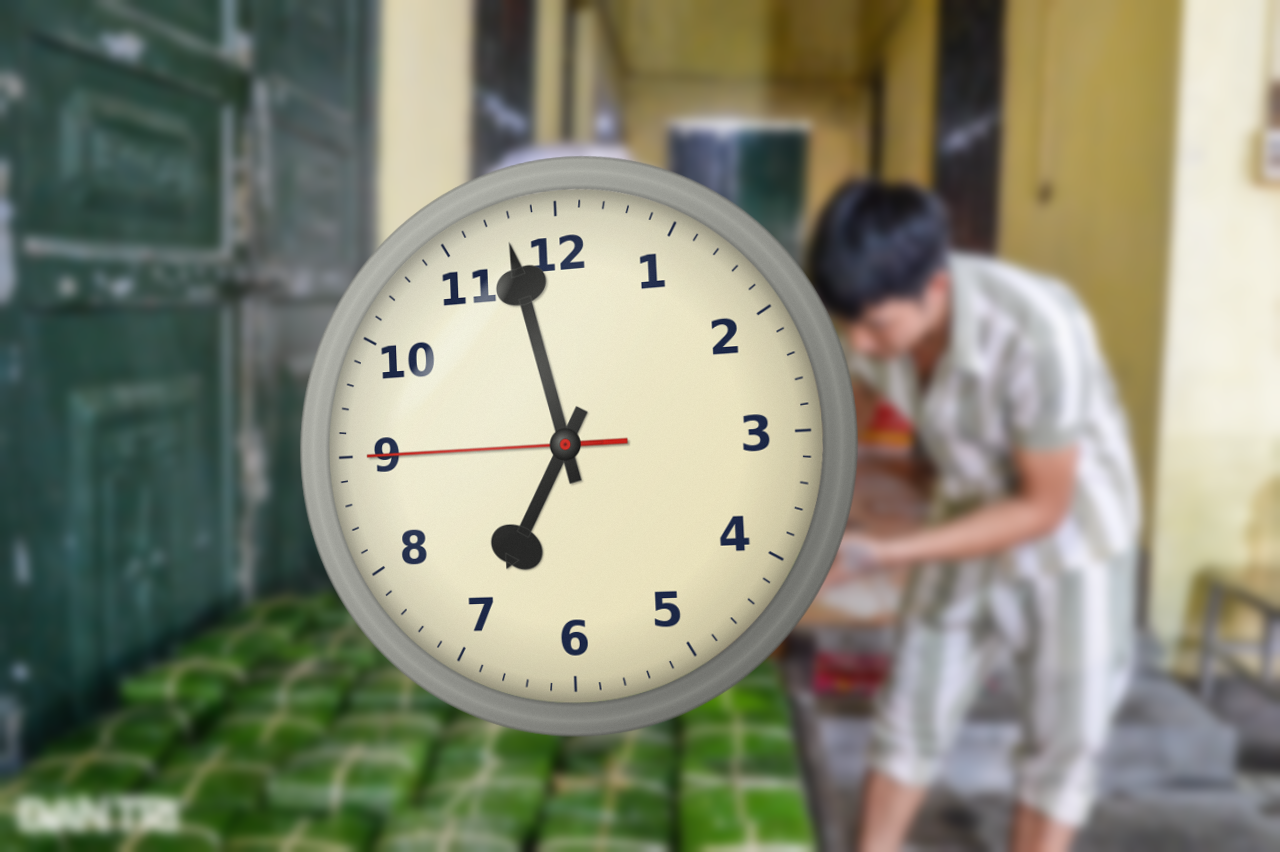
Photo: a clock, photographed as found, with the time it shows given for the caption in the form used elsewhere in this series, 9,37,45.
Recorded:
6,57,45
